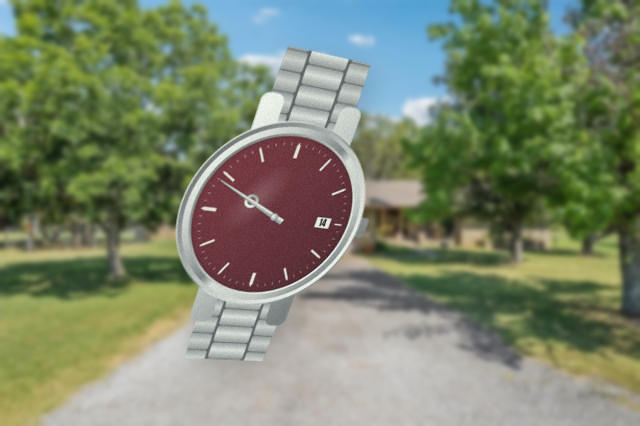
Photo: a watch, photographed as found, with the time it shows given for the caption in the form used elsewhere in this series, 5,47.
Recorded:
9,49
